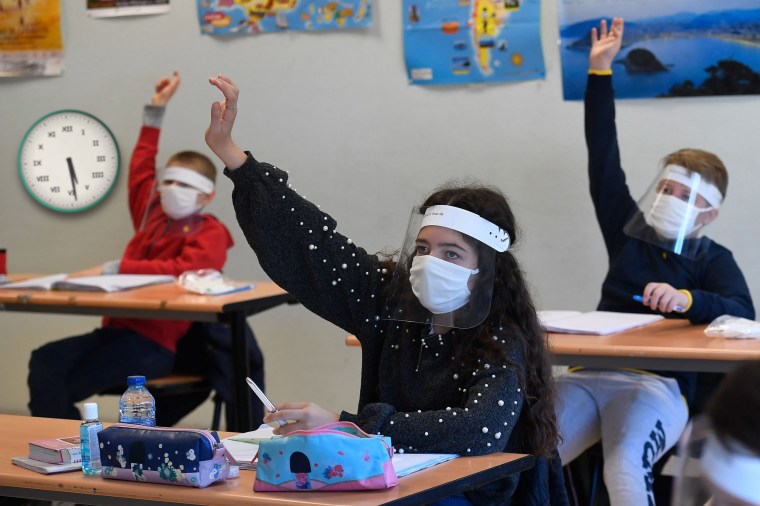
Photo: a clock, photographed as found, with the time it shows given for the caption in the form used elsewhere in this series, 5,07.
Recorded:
5,29
